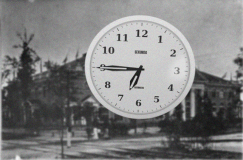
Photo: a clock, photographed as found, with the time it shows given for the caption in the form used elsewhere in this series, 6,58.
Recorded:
6,45
